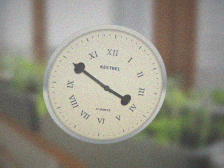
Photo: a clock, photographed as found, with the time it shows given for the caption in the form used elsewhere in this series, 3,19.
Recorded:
3,50
